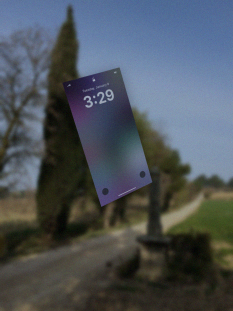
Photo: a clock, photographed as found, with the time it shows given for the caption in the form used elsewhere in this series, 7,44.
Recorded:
3,29
